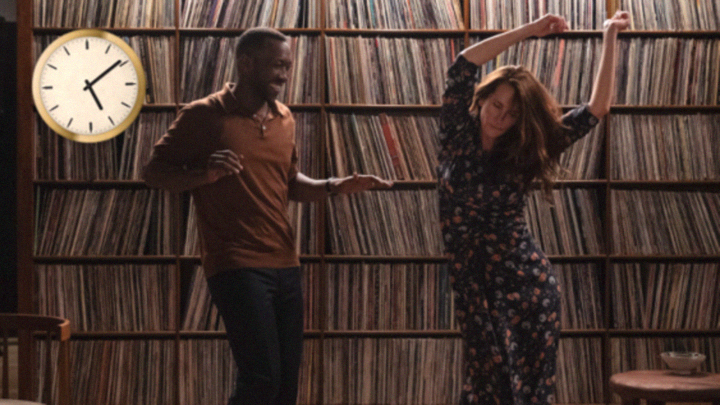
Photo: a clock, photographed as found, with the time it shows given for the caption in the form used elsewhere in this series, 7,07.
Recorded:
5,09
